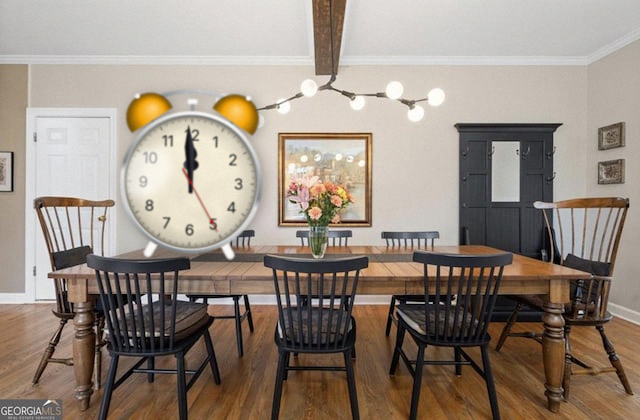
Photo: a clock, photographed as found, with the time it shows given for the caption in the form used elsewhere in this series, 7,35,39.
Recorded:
11,59,25
